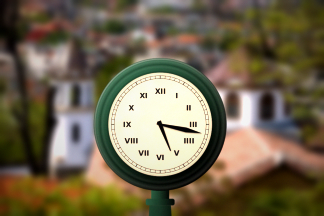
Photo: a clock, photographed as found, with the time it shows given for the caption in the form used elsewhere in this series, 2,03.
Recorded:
5,17
